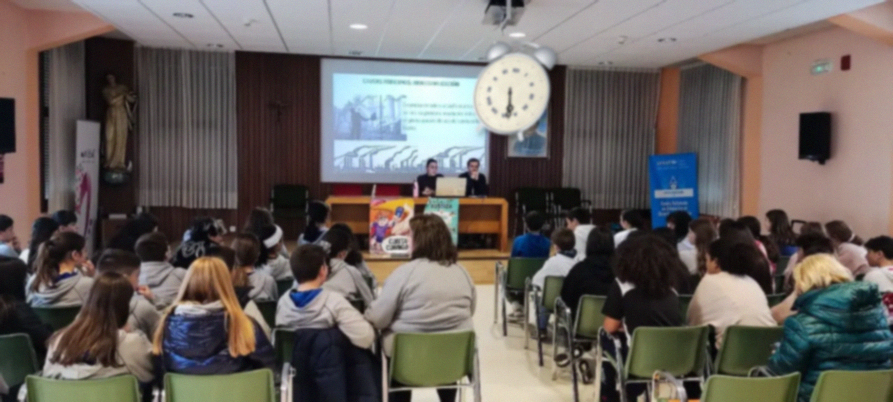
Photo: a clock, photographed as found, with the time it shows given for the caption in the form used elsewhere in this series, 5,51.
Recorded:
5,28
